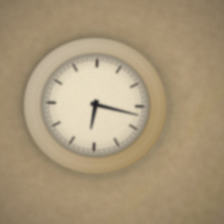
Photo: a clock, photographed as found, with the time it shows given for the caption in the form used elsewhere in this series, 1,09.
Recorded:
6,17
